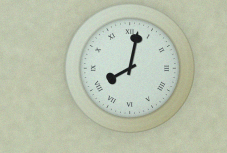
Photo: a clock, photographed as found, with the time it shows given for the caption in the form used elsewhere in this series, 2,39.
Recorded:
8,02
